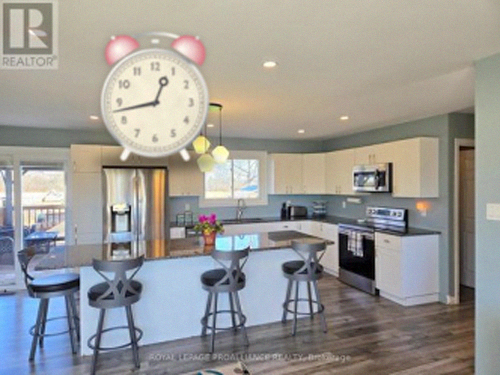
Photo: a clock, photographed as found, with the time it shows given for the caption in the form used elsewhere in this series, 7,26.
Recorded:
12,43
